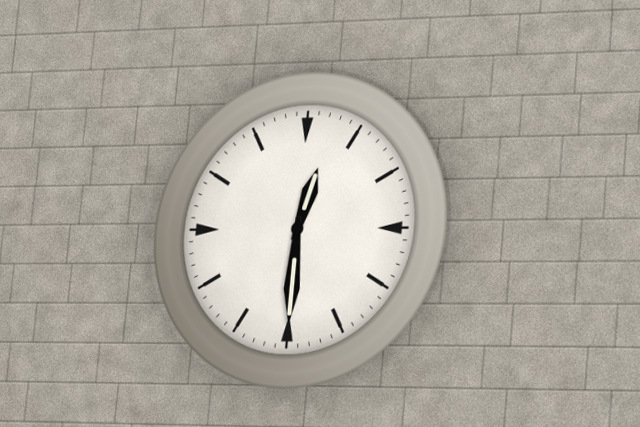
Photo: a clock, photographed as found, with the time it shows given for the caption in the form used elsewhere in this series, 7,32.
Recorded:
12,30
